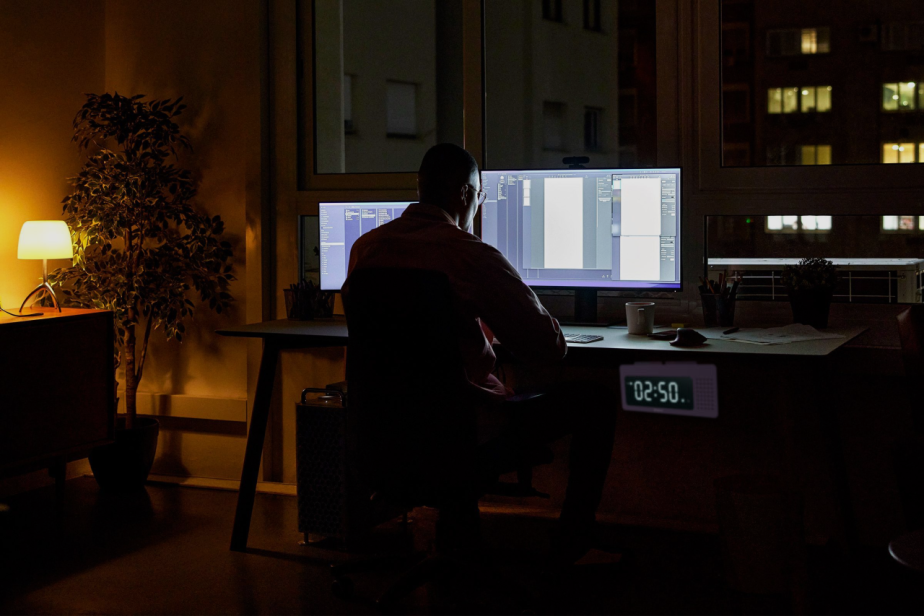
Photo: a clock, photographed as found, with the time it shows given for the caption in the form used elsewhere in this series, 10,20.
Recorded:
2,50
